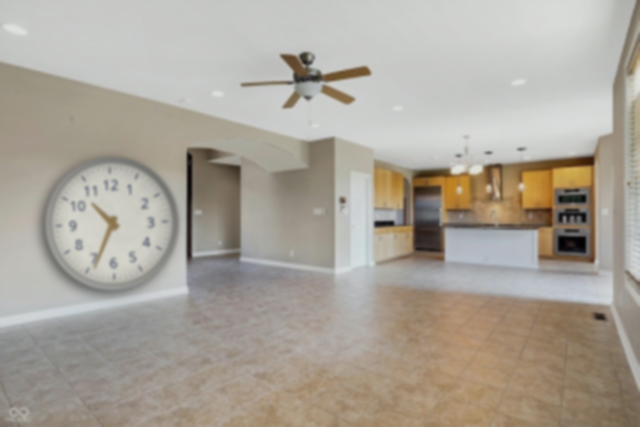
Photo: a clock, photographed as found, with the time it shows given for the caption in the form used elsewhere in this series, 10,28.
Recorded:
10,34
